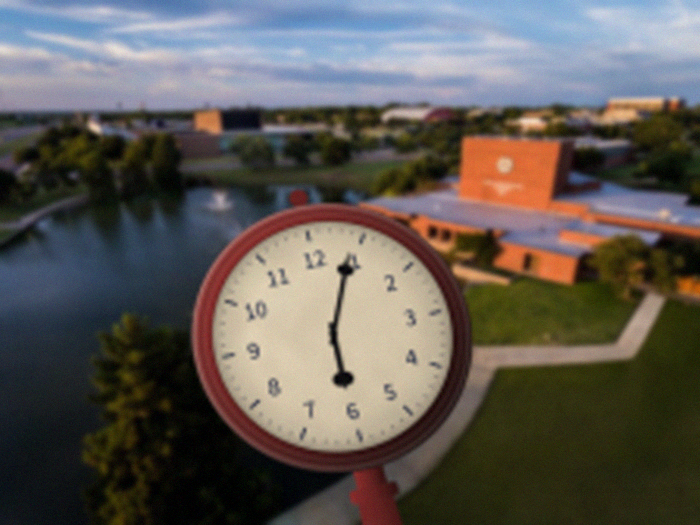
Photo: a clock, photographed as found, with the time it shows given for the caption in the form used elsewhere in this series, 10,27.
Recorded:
6,04
